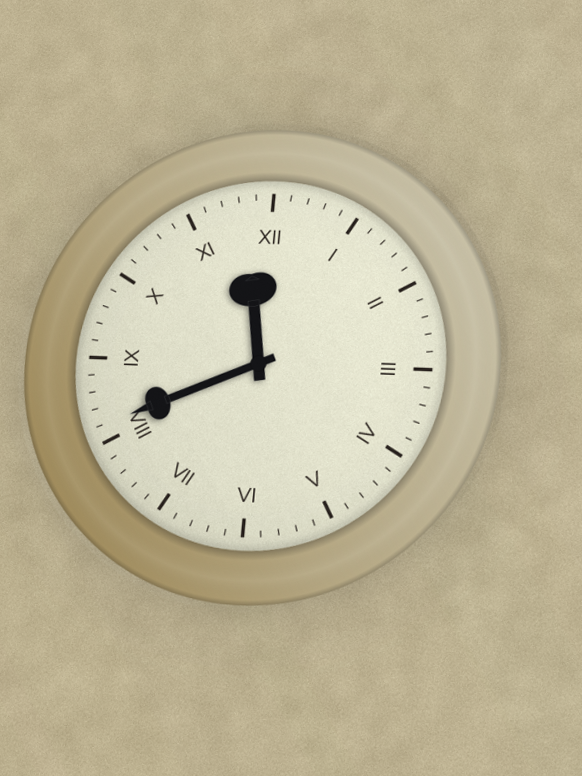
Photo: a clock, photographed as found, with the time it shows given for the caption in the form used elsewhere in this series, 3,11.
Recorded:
11,41
